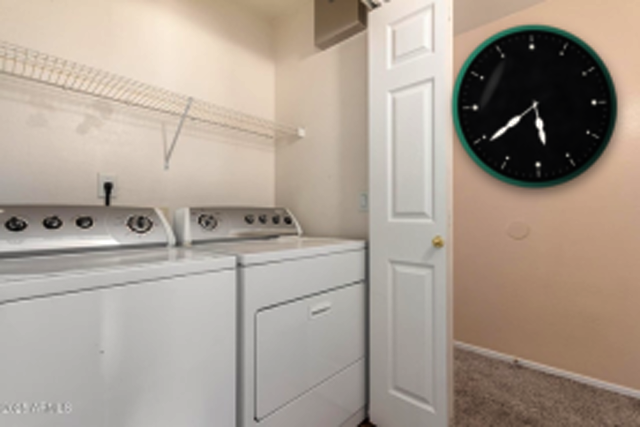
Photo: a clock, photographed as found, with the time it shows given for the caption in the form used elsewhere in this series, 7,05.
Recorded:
5,39
